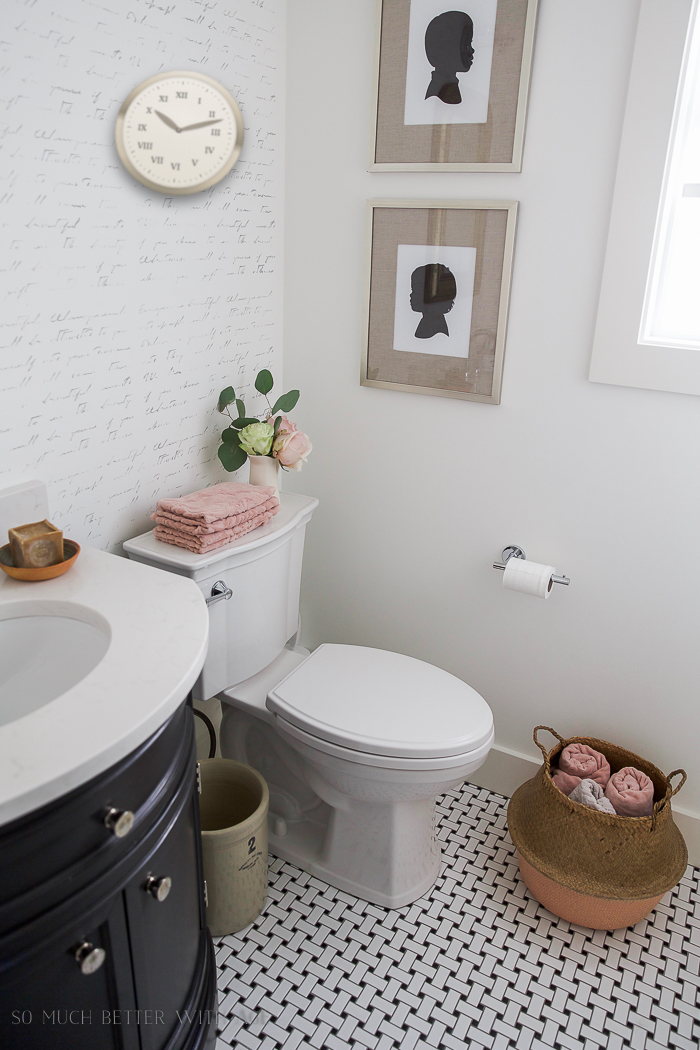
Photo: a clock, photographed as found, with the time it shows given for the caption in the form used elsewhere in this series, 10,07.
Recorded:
10,12
